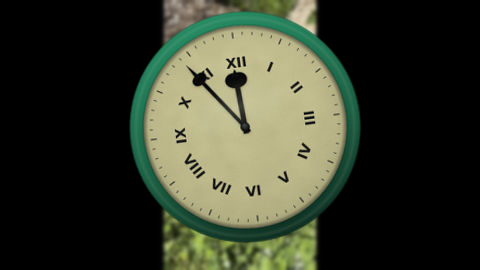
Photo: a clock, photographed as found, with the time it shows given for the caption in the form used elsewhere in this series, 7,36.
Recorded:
11,54
